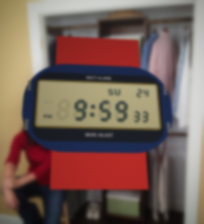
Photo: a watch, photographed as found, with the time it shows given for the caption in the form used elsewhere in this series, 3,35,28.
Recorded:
9,59,33
